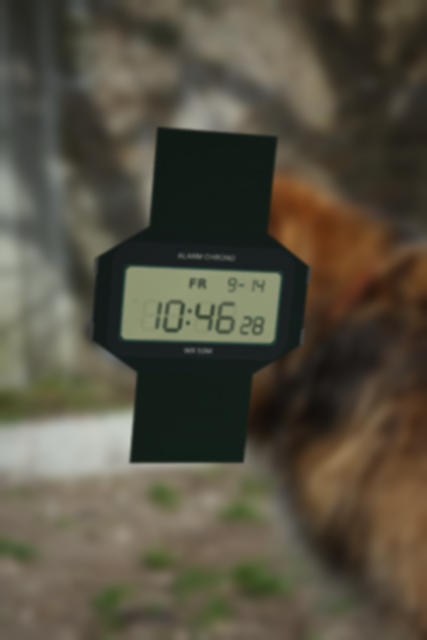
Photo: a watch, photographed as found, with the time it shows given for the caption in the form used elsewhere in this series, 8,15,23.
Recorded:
10,46,28
